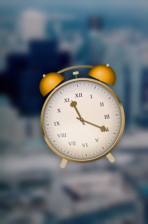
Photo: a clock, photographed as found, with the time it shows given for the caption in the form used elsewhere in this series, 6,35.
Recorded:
11,20
